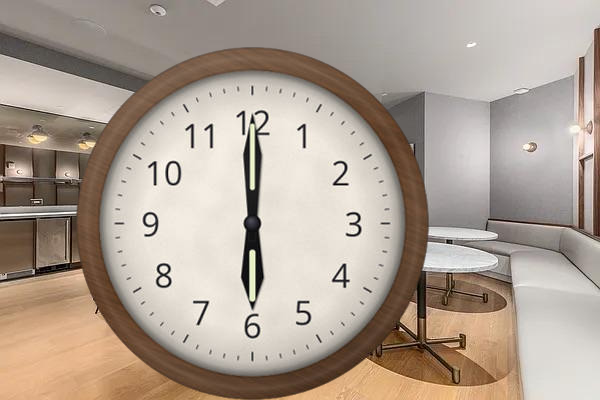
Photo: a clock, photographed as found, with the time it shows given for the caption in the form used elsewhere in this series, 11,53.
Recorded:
6,00
